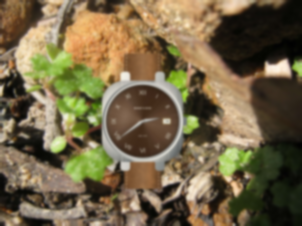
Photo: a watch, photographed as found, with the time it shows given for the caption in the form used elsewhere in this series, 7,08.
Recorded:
2,39
